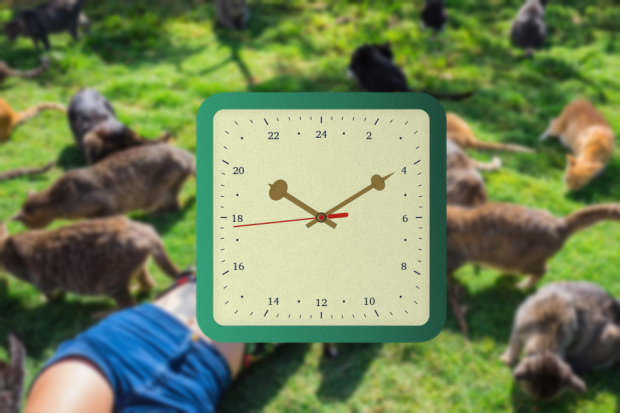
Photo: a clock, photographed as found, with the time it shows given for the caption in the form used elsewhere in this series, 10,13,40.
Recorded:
20,09,44
